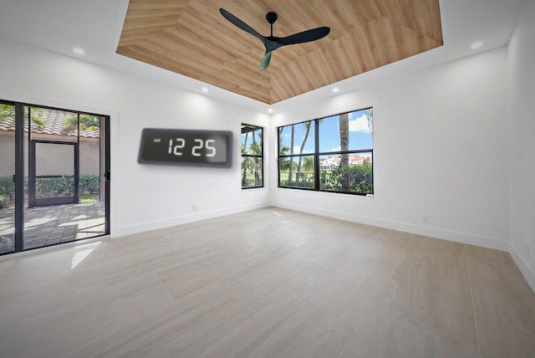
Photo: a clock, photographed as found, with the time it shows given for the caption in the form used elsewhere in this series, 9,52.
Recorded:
12,25
